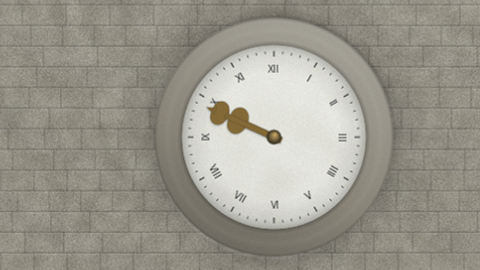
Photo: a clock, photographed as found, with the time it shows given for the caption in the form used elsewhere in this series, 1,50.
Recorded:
9,49
